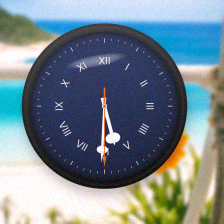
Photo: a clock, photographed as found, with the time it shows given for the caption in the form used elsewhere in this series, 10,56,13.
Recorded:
5,30,30
